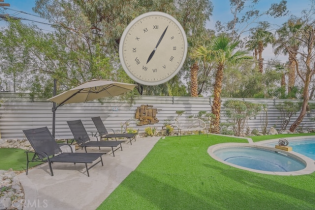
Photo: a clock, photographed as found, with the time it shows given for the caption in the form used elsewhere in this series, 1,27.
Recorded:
7,05
